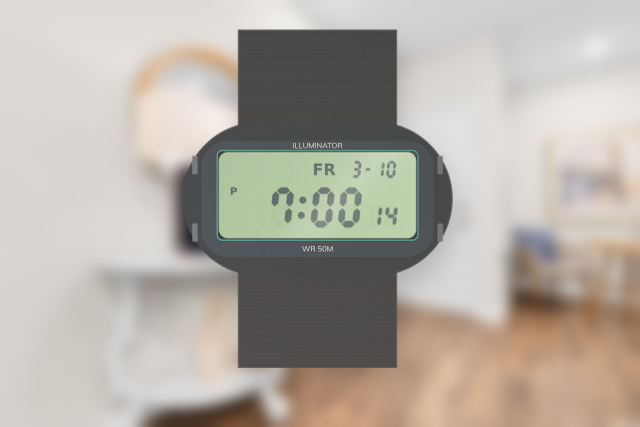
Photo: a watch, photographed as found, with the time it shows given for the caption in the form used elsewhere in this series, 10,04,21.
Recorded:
7,00,14
